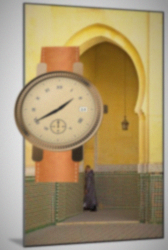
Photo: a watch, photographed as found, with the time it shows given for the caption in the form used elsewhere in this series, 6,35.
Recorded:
1,40
